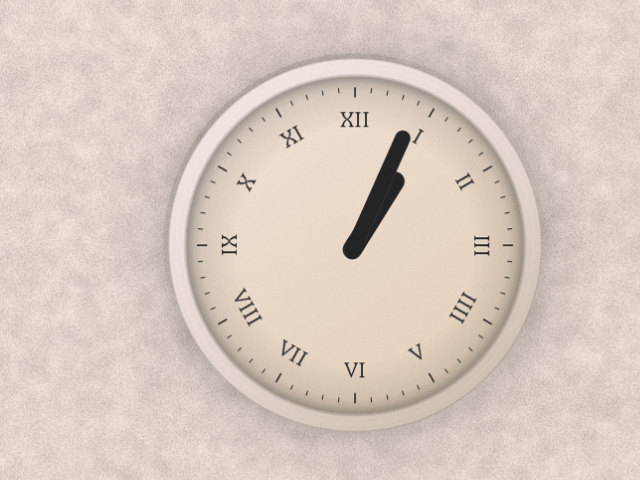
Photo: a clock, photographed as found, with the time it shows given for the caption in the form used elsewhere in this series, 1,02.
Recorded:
1,04
